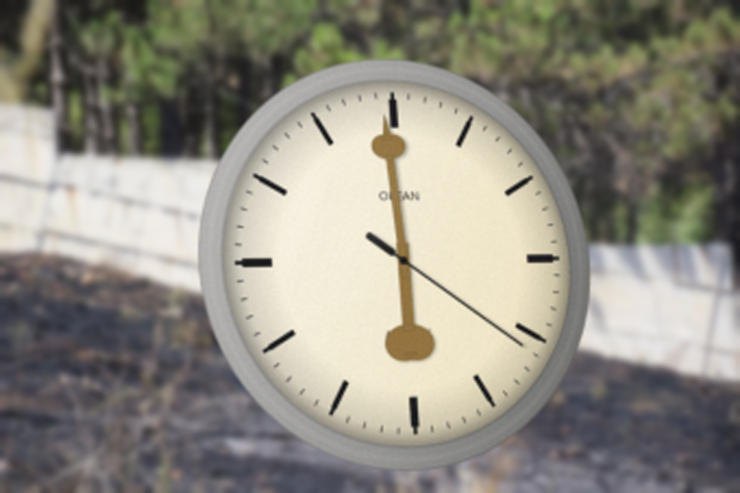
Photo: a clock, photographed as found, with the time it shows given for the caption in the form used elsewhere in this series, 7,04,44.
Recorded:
5,59,21
